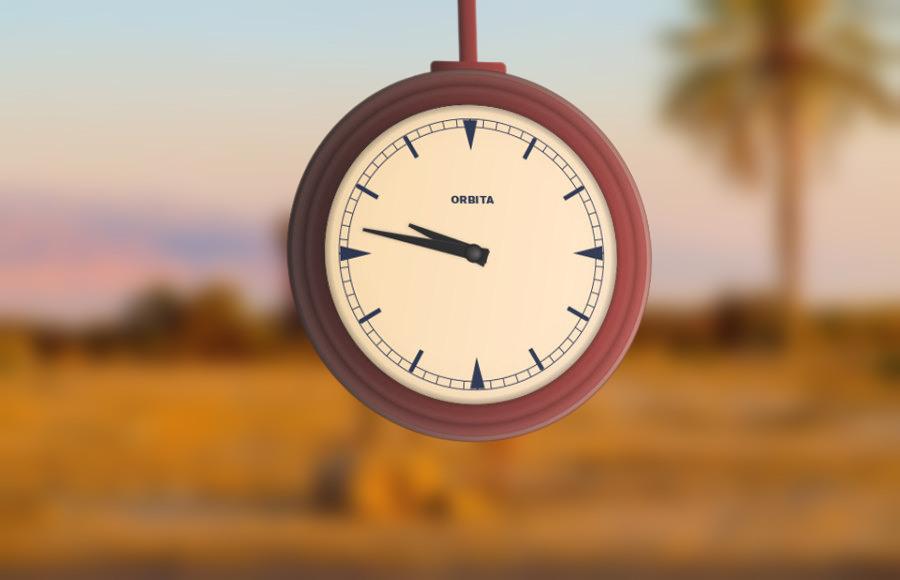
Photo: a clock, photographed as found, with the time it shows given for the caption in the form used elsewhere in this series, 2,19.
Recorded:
9,47
